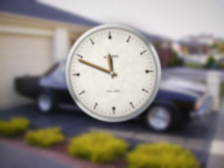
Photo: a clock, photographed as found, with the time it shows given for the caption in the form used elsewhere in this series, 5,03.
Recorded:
11,49
